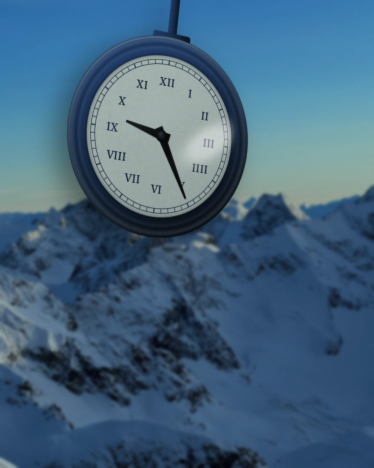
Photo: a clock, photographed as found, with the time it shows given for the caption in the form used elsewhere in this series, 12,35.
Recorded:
9,25
